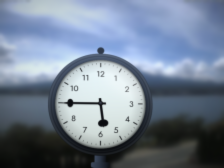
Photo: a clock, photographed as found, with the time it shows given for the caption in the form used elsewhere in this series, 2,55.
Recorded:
5,45
